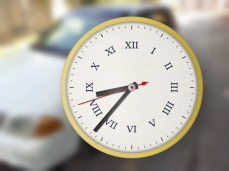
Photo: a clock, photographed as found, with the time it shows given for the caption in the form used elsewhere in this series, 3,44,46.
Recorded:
8,36,42
